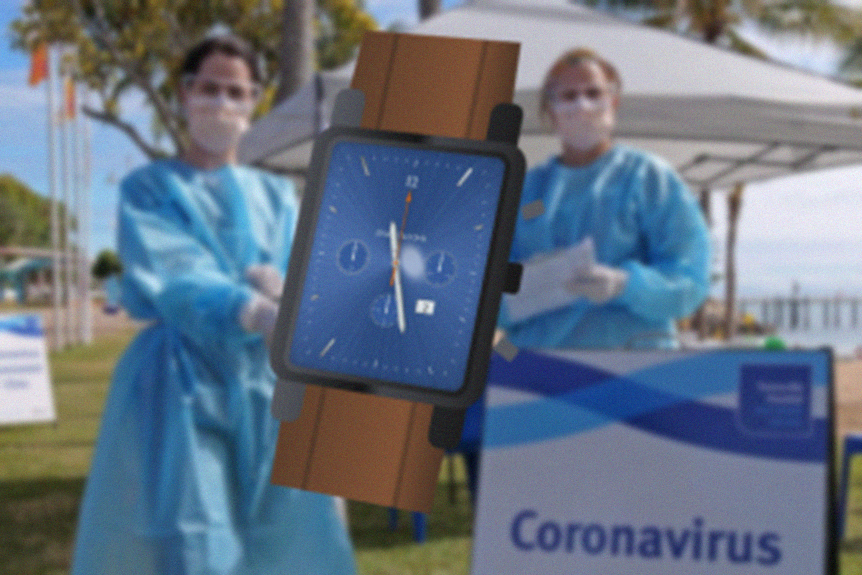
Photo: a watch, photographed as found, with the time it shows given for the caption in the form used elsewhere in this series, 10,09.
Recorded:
11,27
